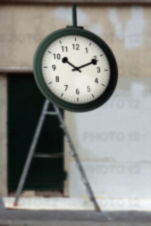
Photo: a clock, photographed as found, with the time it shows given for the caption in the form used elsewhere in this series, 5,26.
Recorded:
10,11
